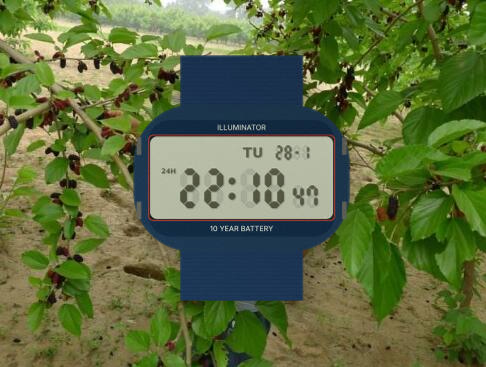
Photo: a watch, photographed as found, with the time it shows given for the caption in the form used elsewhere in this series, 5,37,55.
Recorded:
22,10,47
